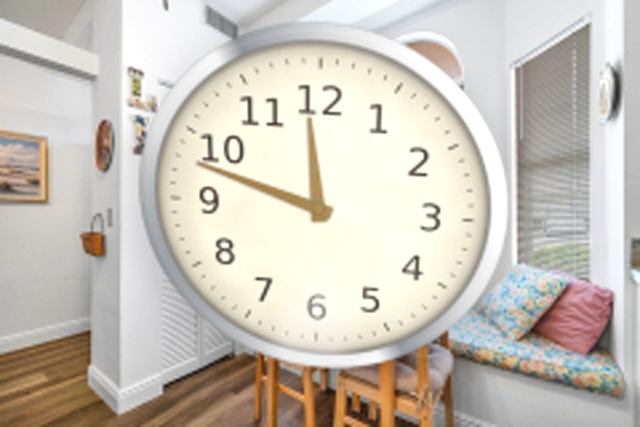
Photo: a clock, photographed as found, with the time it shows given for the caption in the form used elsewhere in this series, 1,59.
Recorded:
11,48
